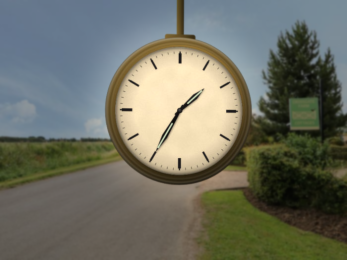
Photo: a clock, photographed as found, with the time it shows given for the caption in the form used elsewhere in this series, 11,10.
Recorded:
1,35
